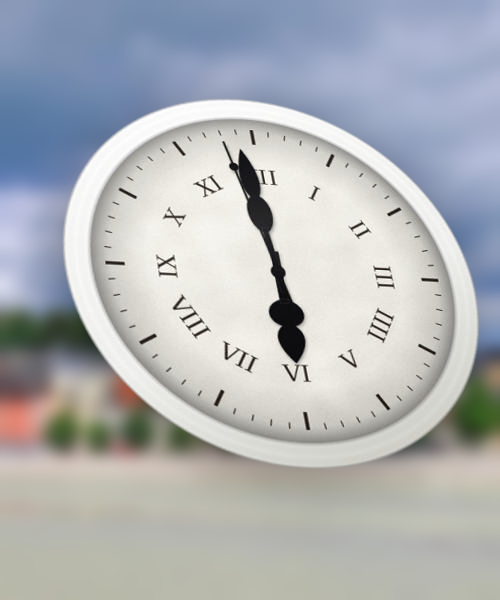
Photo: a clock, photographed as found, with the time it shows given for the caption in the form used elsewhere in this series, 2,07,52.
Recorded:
5,58,58
